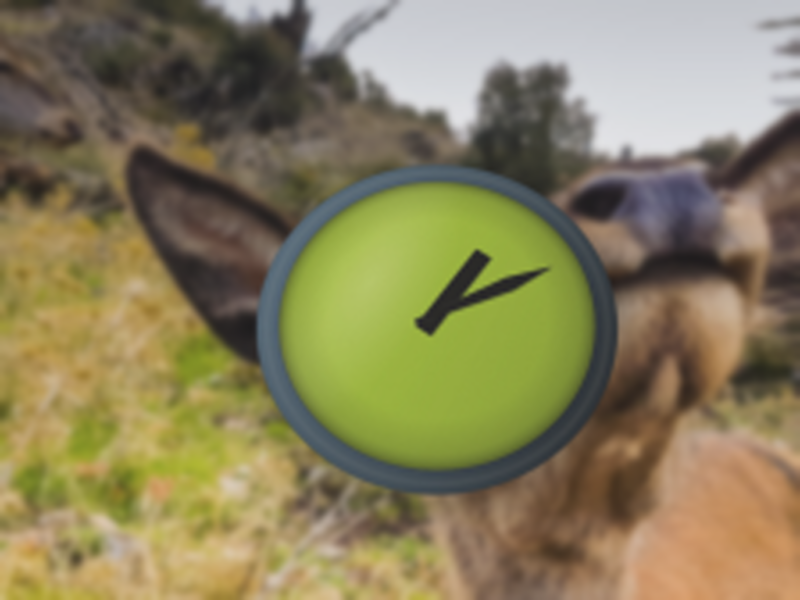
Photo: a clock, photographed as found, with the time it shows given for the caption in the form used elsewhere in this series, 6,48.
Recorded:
1,11
